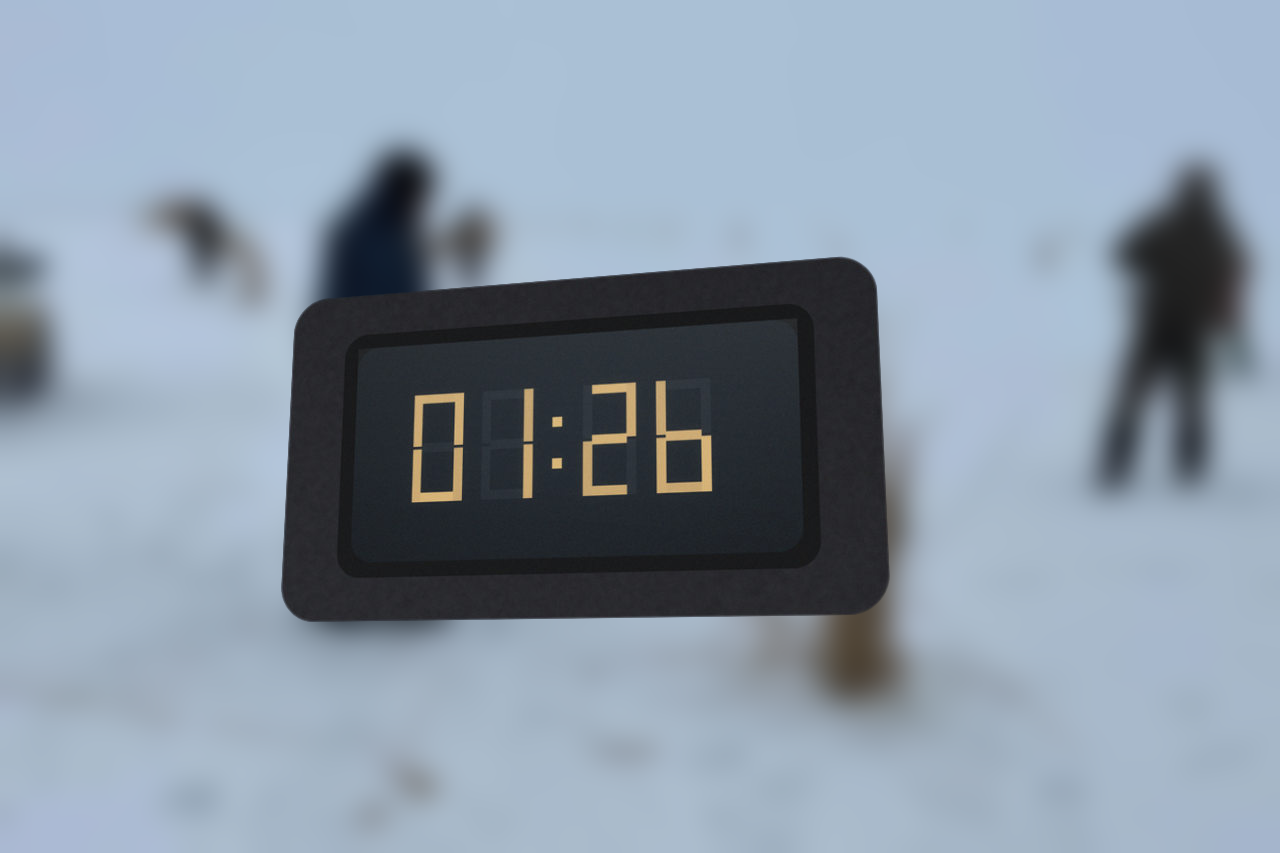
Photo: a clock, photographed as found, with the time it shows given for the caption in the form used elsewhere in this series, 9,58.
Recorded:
1,26
